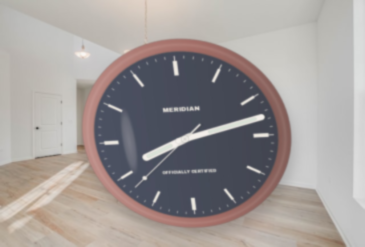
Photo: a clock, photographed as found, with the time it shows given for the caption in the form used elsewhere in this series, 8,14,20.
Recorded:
8,12,38
